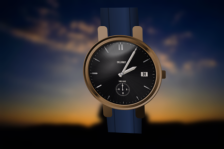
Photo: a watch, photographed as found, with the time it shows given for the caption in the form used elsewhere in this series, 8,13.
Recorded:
2,05
